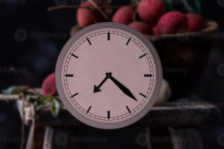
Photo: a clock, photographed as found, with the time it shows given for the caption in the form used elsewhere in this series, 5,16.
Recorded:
7,22
